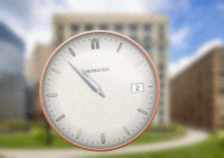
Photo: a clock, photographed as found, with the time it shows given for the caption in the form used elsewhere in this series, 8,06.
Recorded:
10,53
